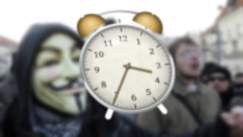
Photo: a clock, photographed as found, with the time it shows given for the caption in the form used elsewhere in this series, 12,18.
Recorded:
3,35
